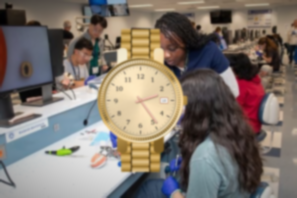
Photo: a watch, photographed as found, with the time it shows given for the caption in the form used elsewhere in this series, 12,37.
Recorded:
2,24
